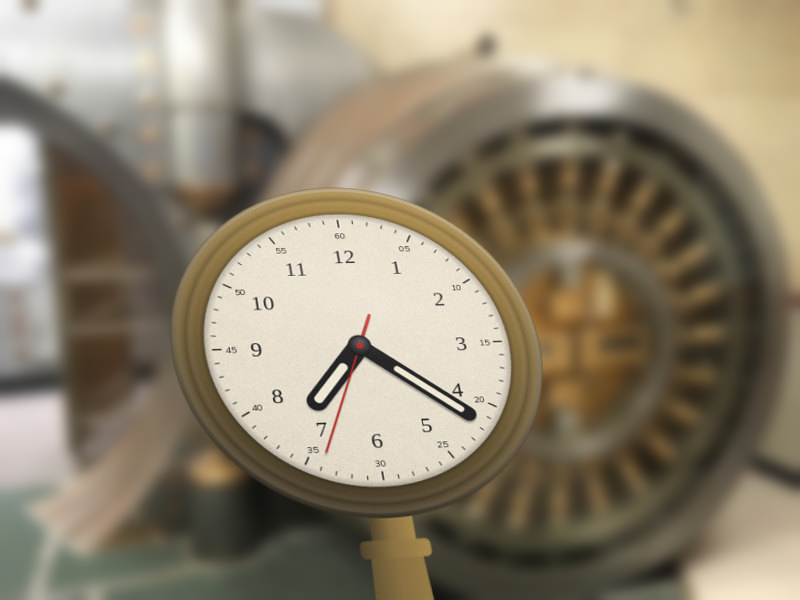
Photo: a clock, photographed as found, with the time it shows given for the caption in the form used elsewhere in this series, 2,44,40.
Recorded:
7,21,34
